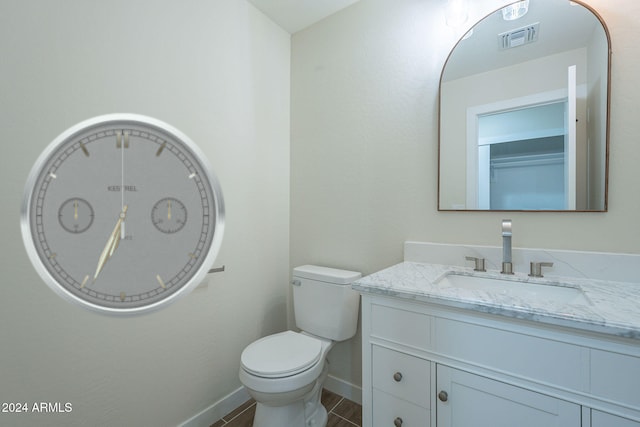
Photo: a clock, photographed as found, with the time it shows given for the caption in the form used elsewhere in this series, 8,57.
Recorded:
6,34
